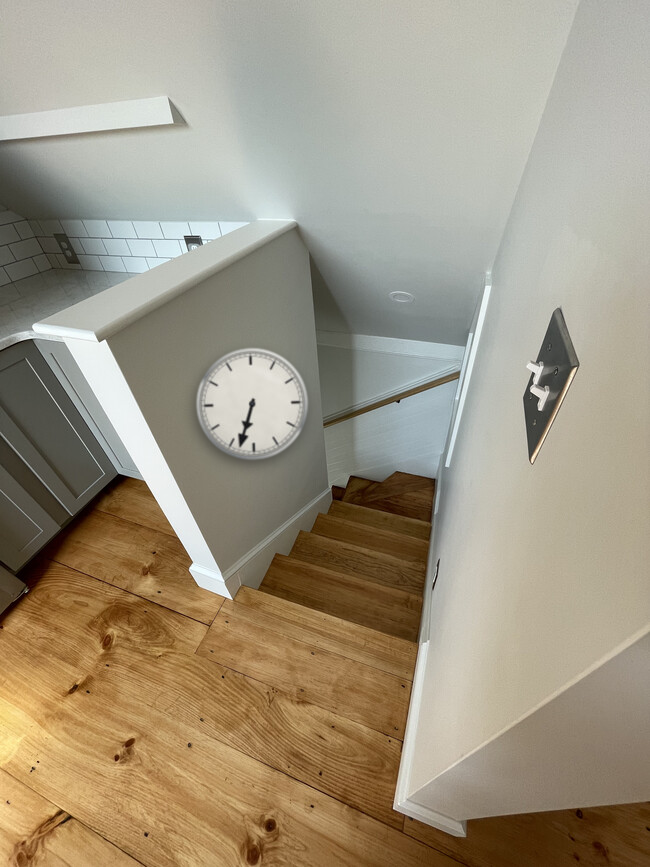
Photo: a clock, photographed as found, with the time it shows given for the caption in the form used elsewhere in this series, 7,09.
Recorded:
6,33
